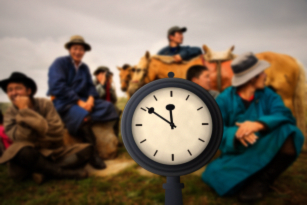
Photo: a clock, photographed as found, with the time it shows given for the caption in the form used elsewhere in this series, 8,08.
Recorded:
11,51
